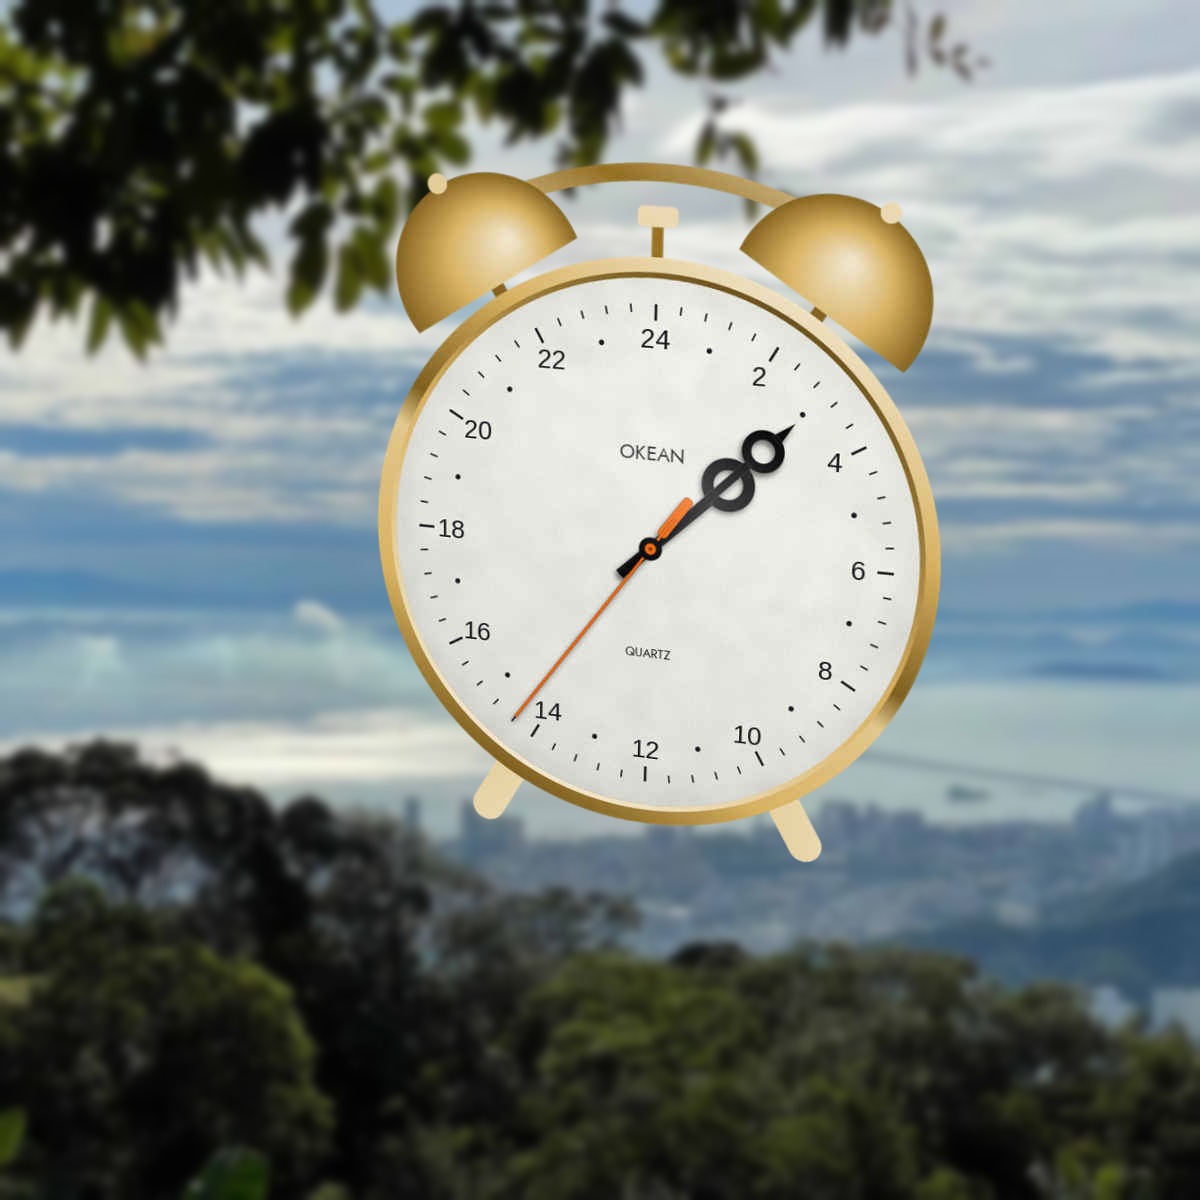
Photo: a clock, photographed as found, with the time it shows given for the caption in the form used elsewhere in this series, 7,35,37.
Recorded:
3,07,36
